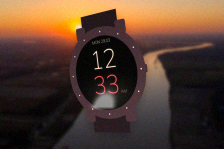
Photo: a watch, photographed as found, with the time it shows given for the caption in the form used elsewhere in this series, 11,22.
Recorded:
12,33
